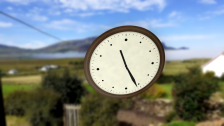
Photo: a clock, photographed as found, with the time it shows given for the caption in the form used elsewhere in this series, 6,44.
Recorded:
11,26
